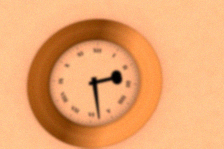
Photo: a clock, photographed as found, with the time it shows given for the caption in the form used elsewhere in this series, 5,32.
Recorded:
2,28
